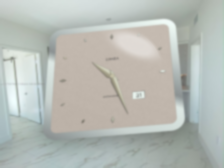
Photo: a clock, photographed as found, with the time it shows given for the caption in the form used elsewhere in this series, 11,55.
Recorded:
10,27
